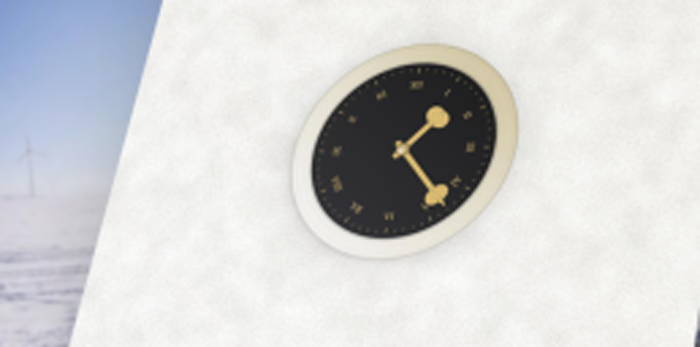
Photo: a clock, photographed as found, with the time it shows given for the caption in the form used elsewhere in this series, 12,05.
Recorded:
1,23
